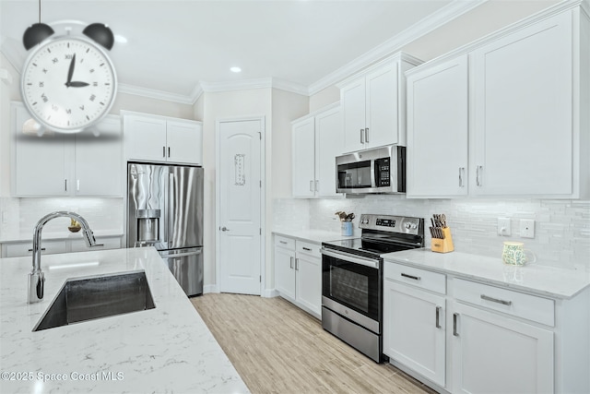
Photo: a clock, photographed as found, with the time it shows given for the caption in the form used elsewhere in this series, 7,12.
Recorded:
3,02
